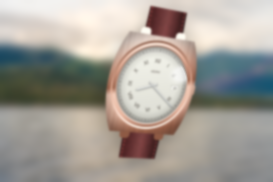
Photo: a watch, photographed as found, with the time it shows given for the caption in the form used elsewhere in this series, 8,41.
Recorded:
8,21
